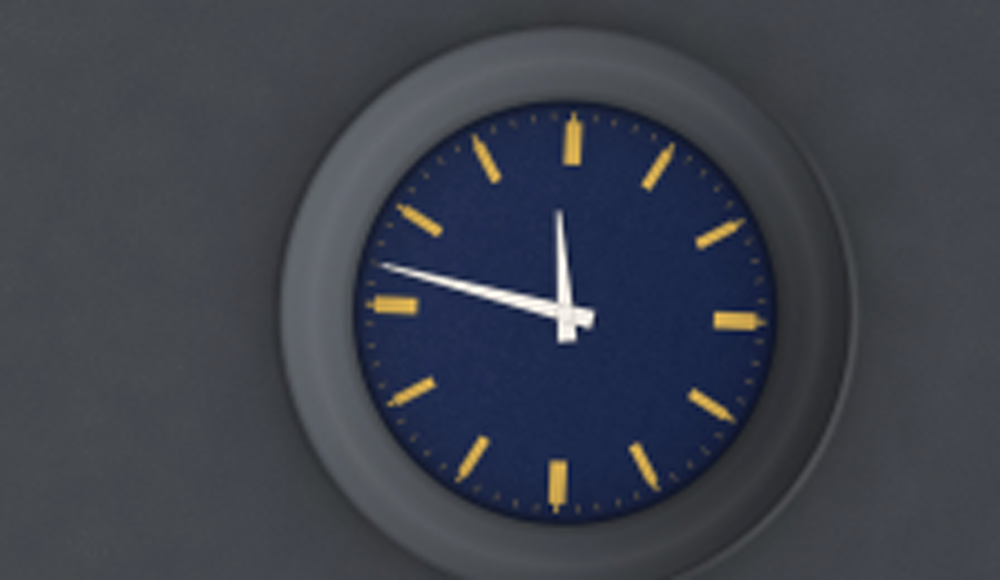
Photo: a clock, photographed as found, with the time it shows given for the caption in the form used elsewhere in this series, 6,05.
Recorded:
11,47
